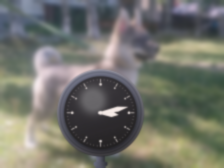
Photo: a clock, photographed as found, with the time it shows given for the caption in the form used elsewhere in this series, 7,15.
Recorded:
3,13
